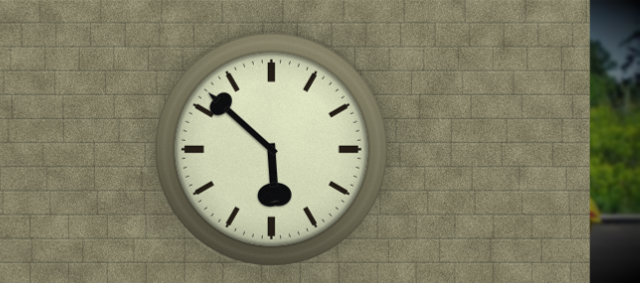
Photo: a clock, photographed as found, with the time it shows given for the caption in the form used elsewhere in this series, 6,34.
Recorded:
5,52
